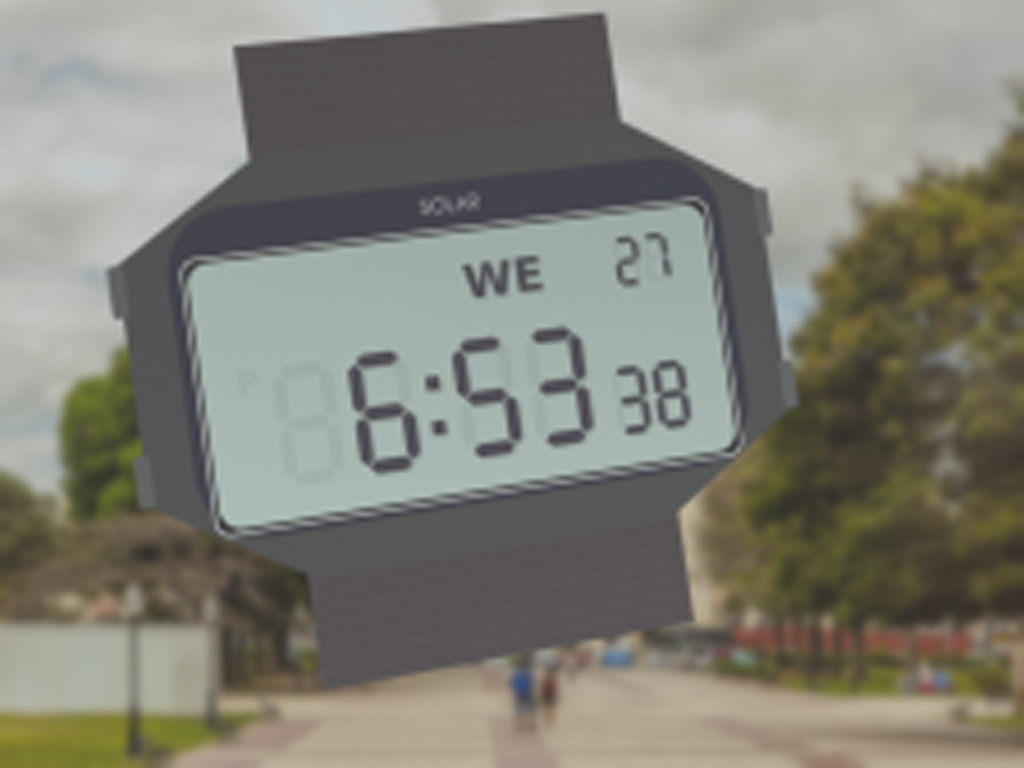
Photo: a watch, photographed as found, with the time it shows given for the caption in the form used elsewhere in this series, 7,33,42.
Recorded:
6,53,38
